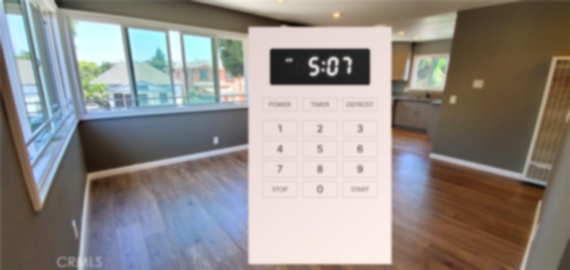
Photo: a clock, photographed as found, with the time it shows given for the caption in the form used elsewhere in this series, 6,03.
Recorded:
5,07
